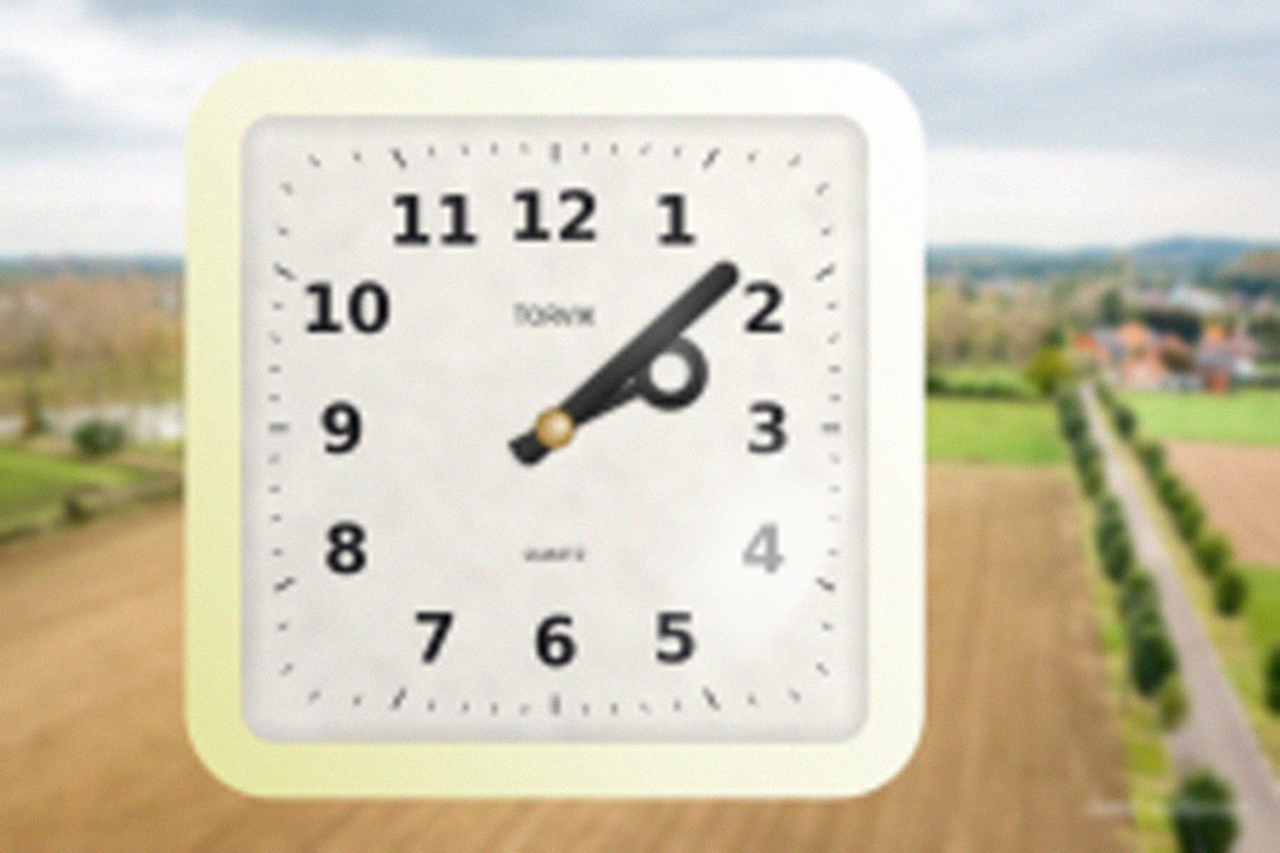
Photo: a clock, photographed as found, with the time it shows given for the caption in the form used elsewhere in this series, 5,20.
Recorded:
2,08
